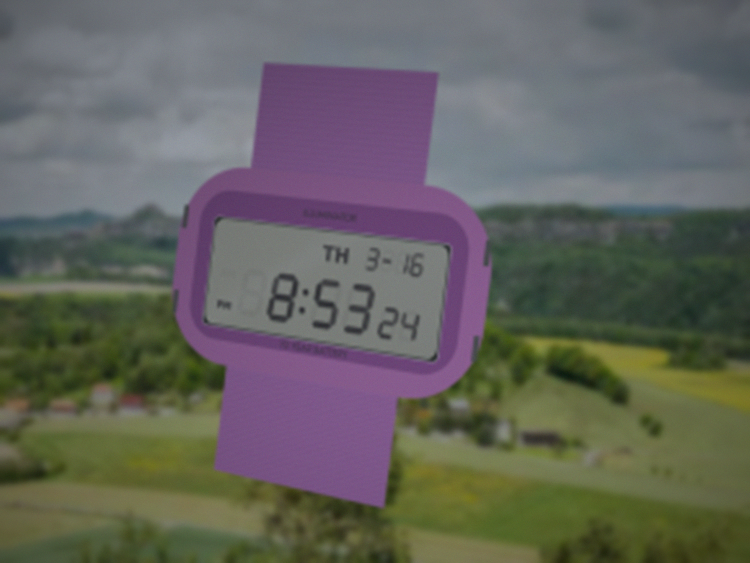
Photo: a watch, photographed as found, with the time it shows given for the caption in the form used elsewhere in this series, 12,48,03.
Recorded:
8,53,24
